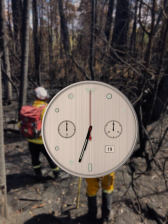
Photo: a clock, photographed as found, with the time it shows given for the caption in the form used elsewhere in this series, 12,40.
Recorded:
6,33
